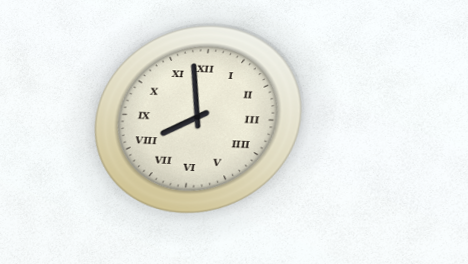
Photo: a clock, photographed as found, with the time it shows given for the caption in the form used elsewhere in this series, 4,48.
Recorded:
7,58
